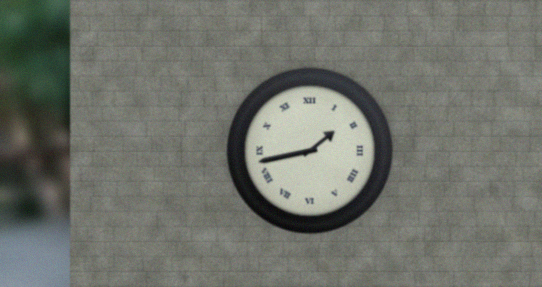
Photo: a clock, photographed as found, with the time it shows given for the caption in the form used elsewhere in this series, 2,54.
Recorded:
1,43
